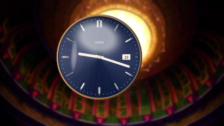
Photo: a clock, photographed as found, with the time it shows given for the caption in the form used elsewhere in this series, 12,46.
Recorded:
9,18
